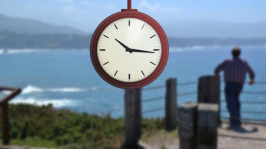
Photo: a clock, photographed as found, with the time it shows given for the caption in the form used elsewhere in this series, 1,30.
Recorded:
10,16
